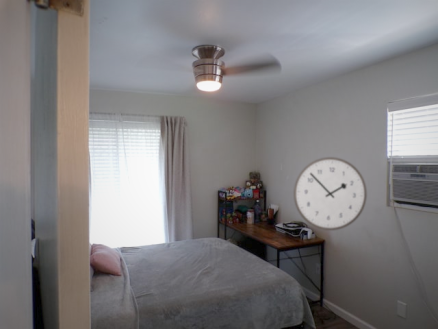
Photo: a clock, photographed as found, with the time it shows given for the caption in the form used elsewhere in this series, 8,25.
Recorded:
1,52
